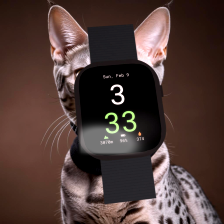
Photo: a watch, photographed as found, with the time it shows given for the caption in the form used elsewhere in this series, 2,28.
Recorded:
3,33
